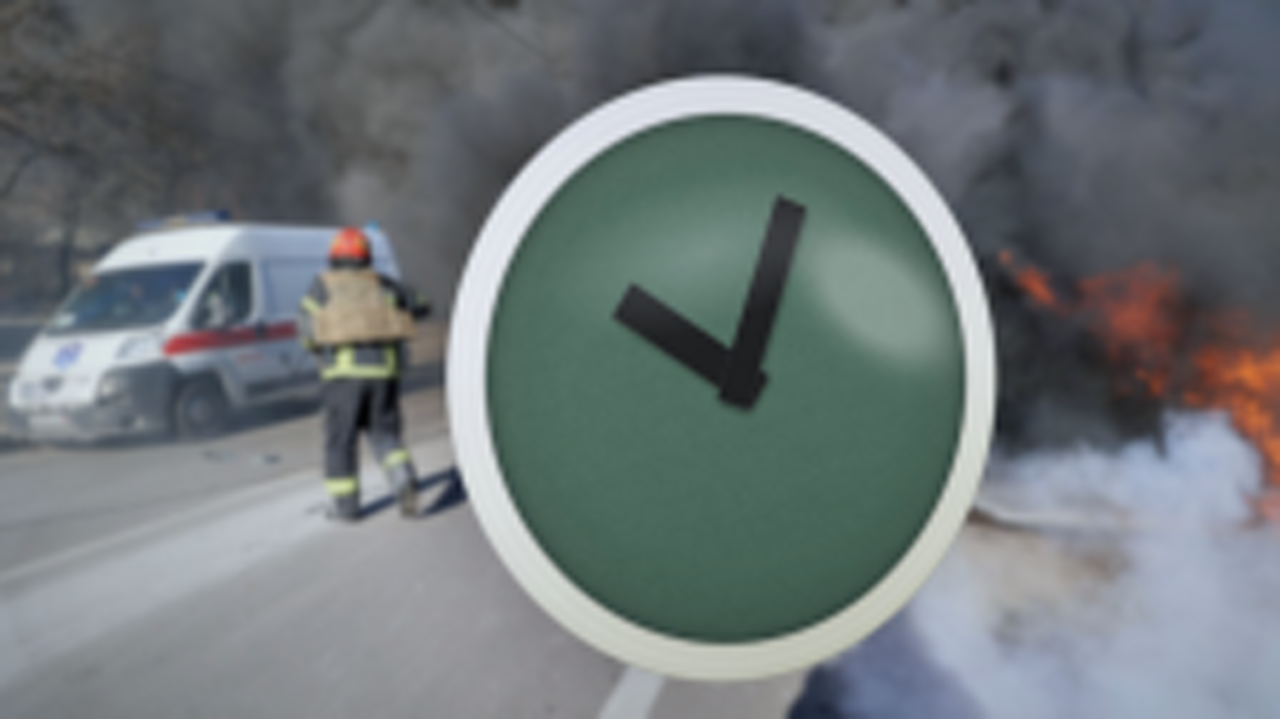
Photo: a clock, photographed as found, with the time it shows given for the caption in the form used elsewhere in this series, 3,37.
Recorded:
10,03
